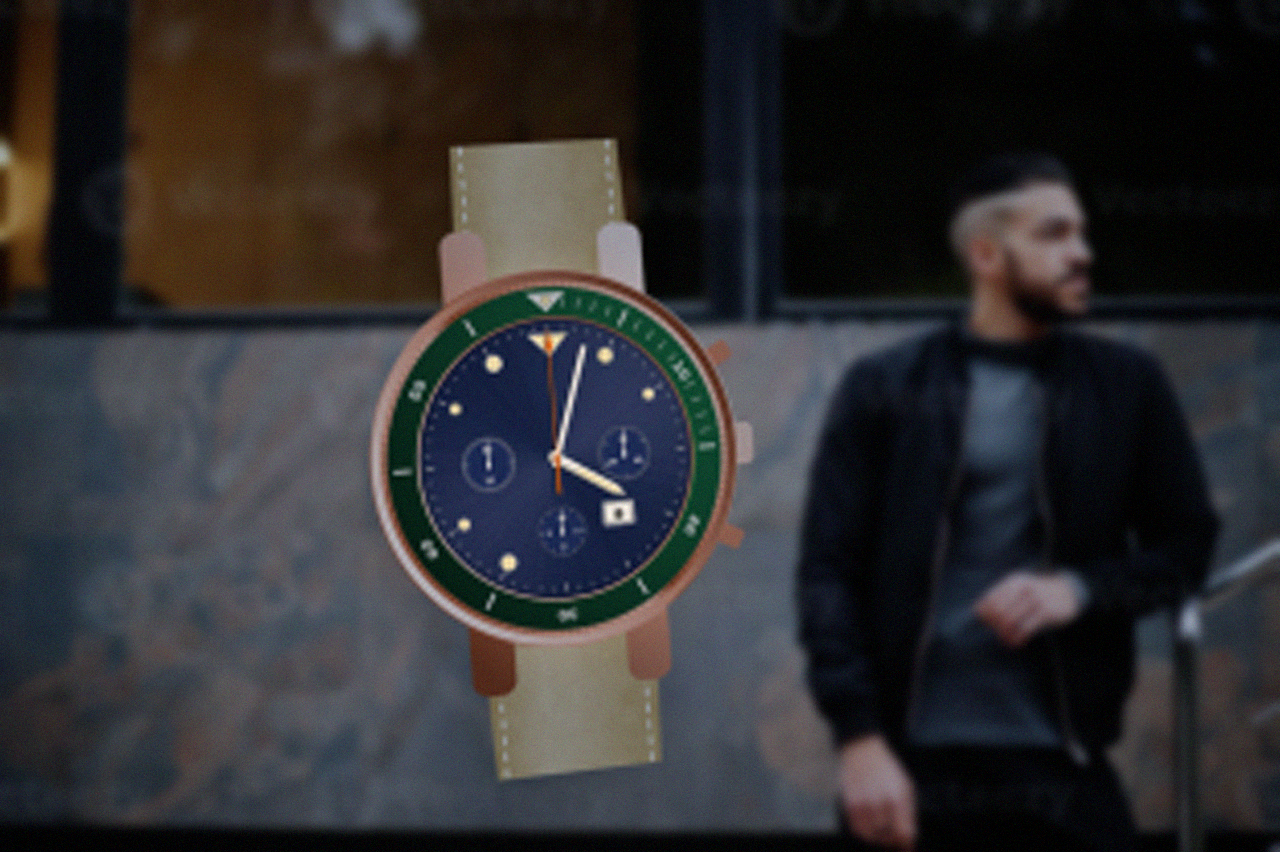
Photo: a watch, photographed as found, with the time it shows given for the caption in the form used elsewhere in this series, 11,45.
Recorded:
4,03
